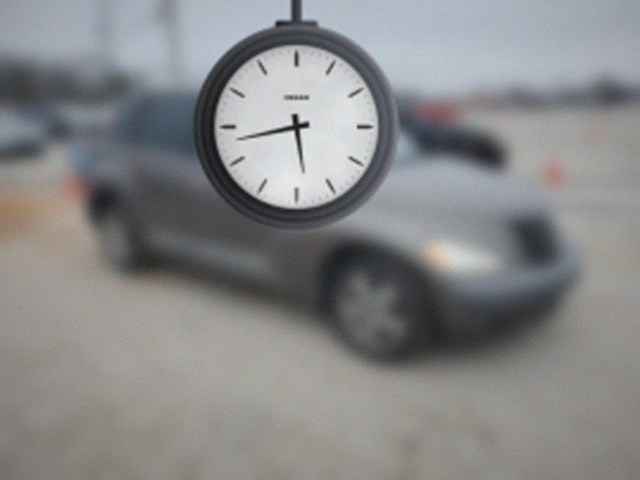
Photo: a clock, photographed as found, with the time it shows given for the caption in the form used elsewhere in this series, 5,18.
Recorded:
5,43
